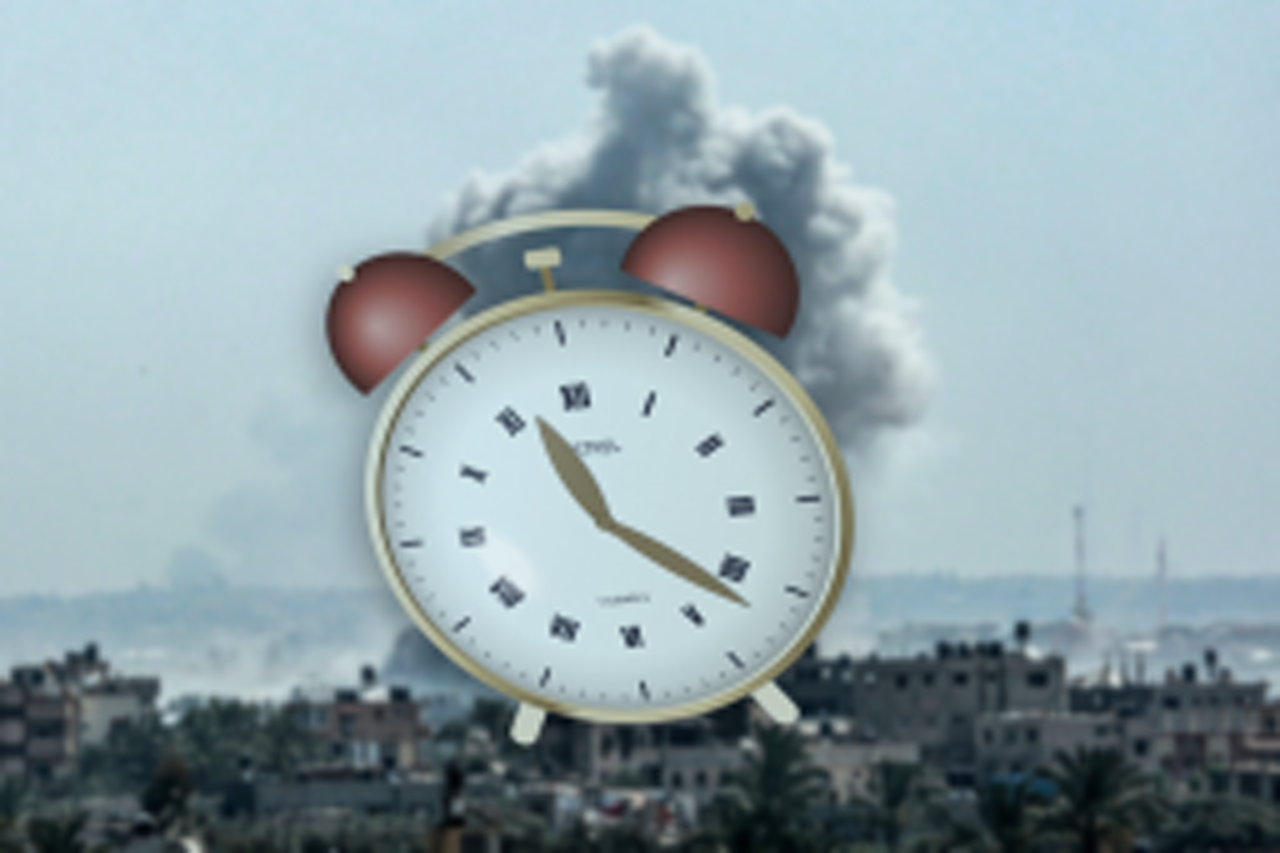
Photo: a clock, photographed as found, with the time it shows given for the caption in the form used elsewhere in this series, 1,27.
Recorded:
11,22
